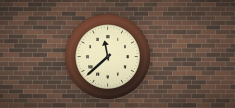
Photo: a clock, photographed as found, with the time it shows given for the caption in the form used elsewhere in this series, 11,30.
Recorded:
11,38
